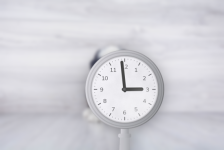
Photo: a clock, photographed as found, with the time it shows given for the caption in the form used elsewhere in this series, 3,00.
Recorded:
2,59
